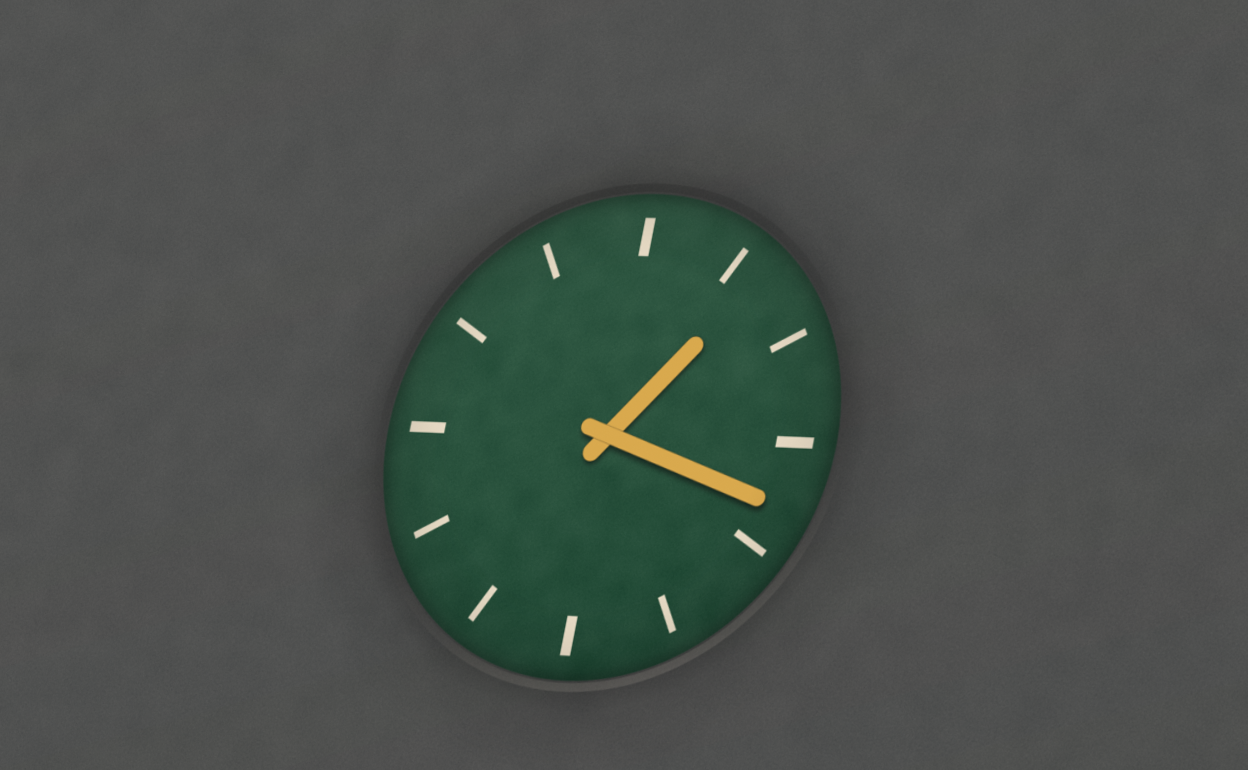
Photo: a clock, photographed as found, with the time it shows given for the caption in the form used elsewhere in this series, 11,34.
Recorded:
1,18
